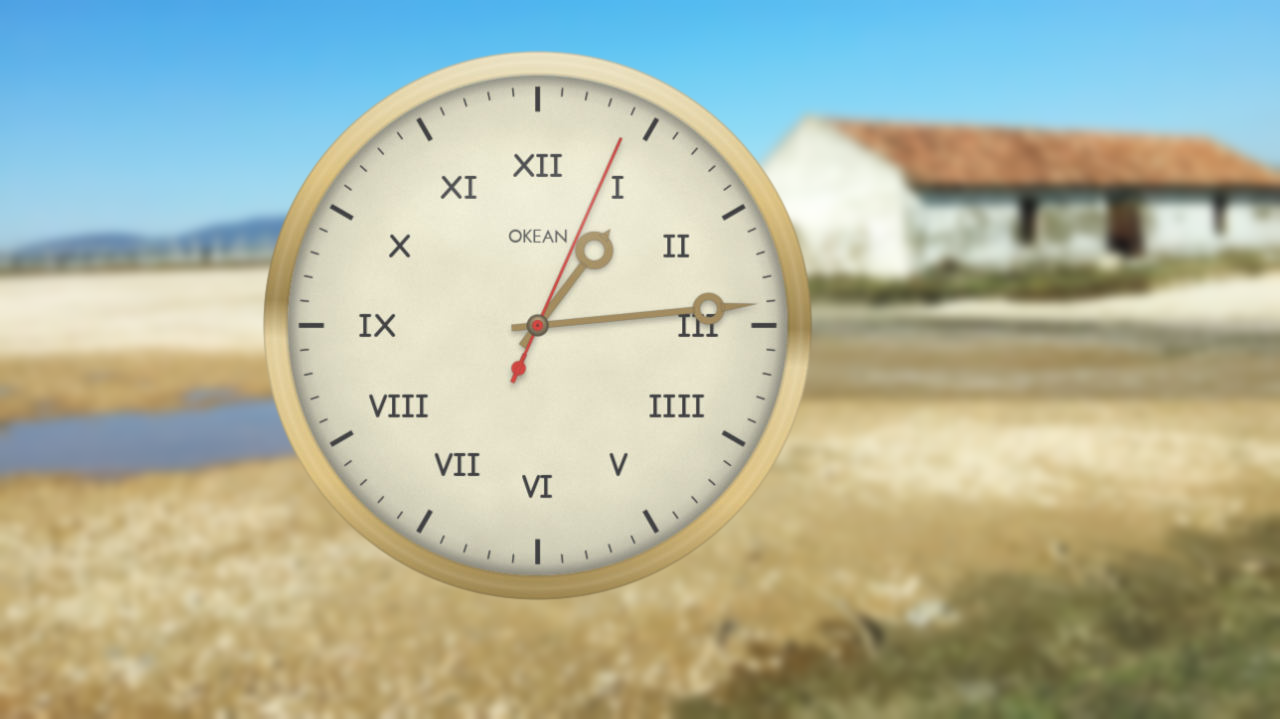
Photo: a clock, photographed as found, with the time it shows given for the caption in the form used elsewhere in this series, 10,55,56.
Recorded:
1,14,04
